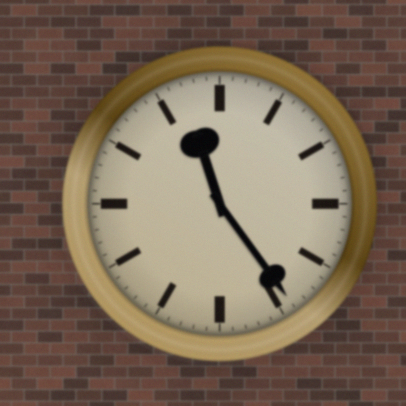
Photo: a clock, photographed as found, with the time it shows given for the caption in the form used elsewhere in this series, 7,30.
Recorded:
11,24
